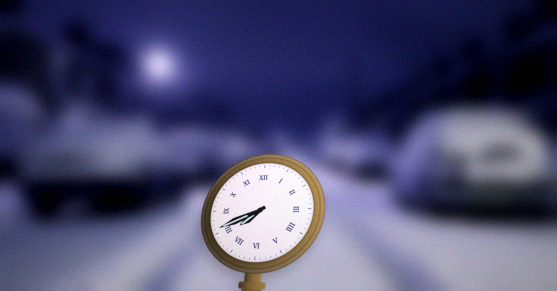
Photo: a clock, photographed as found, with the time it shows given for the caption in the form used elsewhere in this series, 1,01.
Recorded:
7,41
